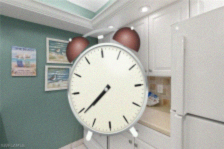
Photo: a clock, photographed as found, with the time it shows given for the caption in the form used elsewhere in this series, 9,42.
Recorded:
7,39
